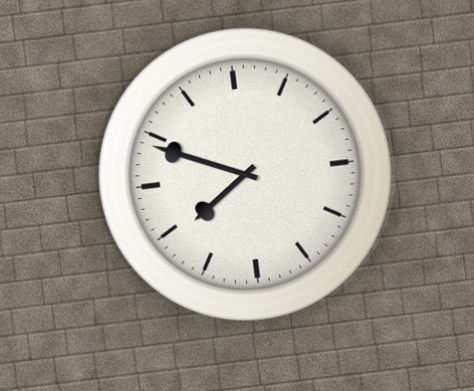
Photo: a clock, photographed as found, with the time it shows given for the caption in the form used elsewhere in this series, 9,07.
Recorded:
7,49
